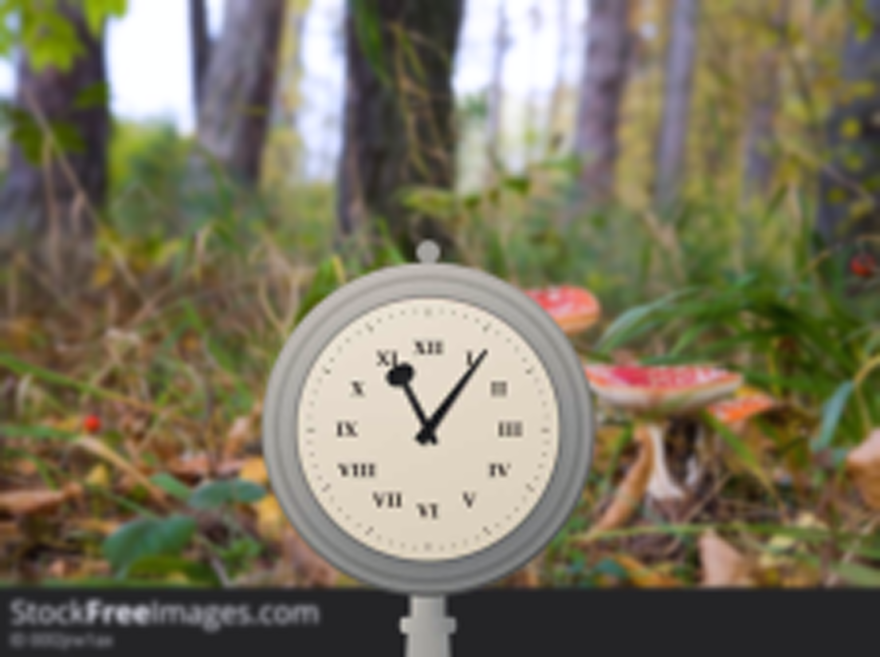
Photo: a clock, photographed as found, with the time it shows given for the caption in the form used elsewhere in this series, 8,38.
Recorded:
11,06
